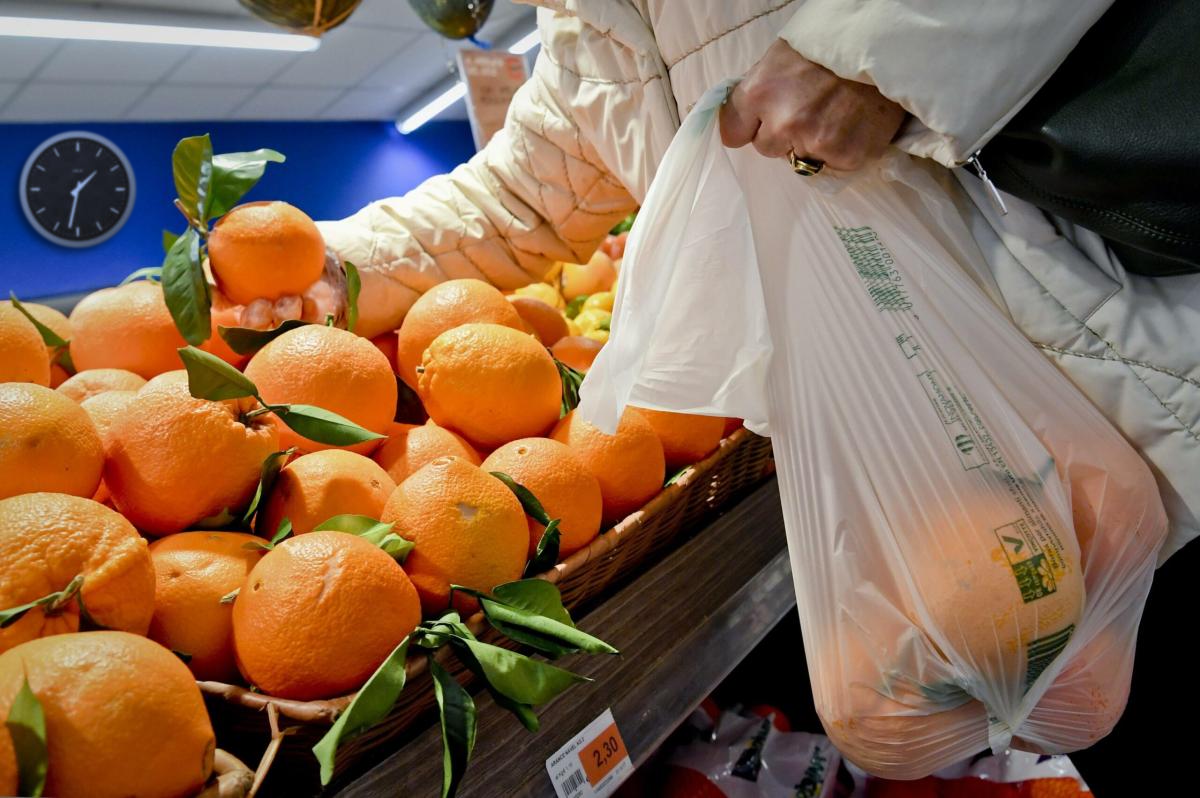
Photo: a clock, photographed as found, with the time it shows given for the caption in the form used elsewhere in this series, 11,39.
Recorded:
1,32
